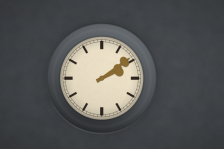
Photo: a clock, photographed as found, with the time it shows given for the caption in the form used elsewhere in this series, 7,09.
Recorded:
2,09
